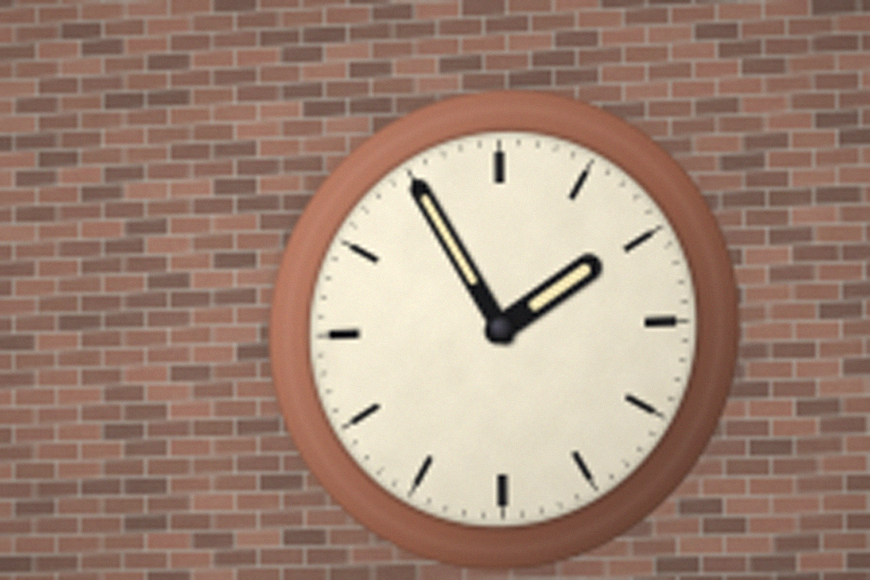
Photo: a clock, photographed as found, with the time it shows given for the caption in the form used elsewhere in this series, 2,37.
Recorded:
1,55
